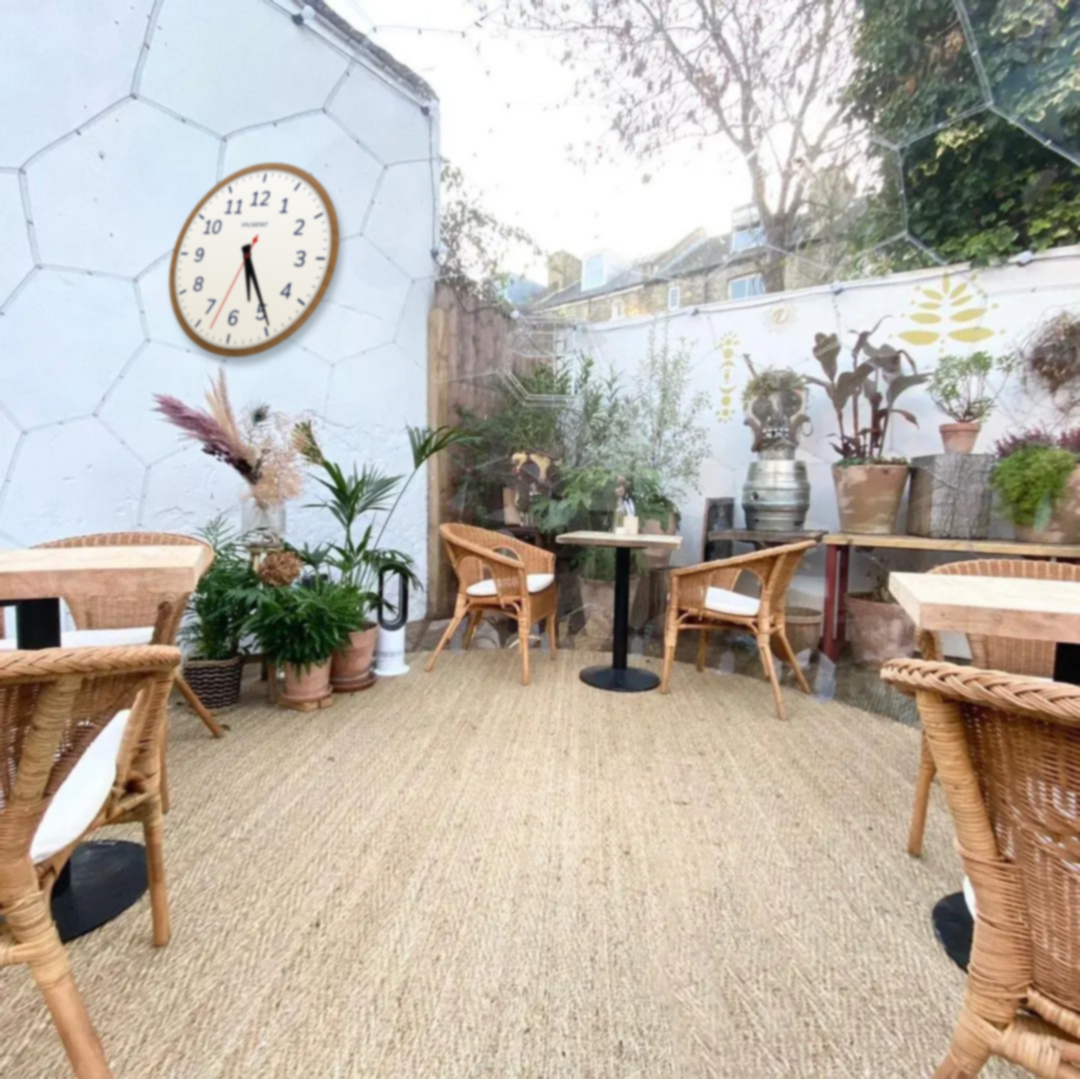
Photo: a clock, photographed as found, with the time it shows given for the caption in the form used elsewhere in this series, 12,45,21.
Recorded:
5,24,33
